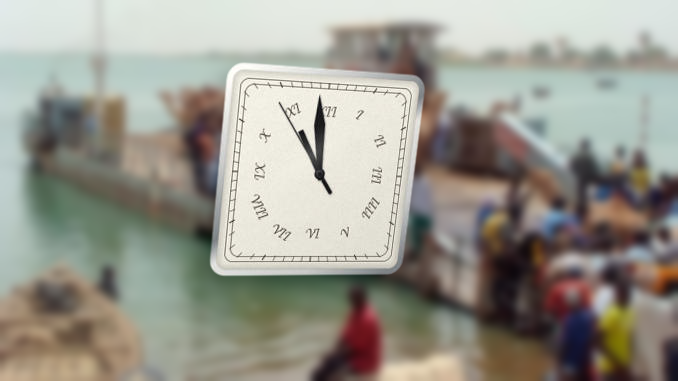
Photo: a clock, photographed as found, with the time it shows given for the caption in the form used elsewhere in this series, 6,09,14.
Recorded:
10,58,54
